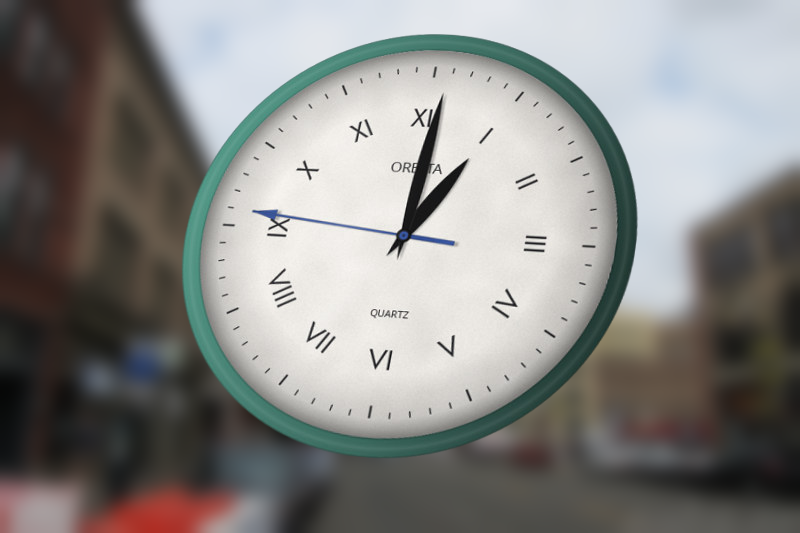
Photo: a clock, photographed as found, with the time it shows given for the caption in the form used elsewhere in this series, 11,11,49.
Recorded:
1,00,46
